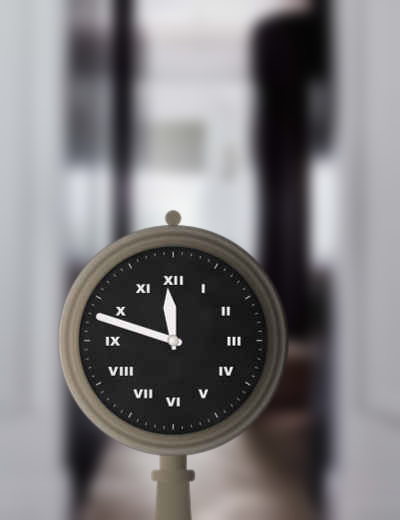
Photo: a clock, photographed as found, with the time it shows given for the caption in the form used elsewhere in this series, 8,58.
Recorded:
11,48
